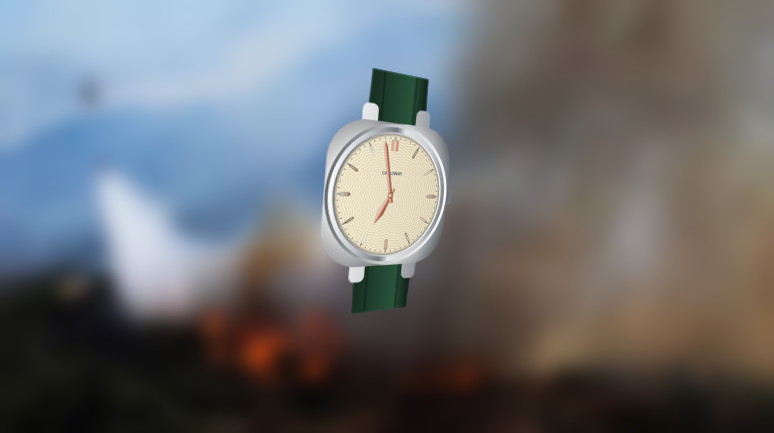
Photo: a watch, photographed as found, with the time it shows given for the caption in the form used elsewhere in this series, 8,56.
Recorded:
6,58
